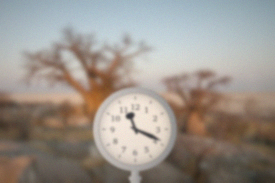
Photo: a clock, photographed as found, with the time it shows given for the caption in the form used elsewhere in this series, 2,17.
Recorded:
11,19
